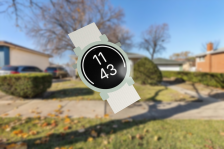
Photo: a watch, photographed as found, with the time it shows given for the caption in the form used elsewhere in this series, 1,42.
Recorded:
11,43
